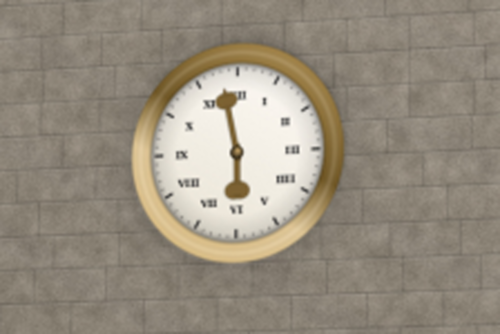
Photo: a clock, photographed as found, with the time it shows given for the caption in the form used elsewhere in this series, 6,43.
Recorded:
5,58
